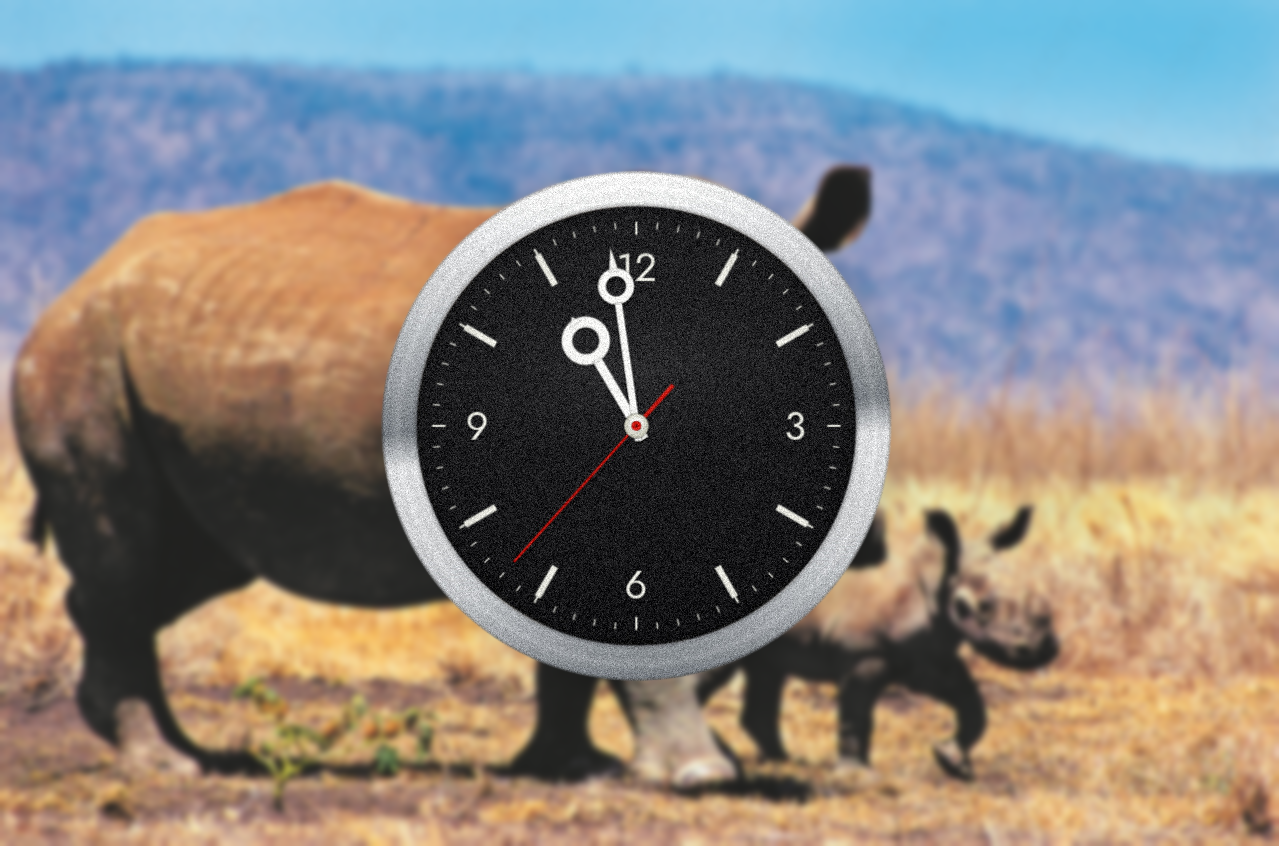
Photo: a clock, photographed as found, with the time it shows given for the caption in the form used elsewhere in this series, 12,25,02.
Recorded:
10,58,37
